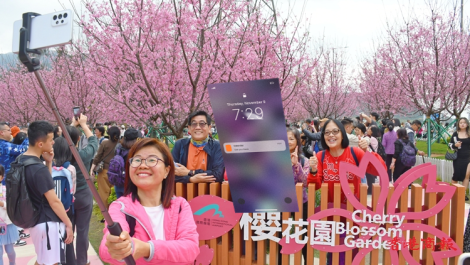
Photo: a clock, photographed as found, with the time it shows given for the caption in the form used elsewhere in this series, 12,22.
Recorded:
7,29
